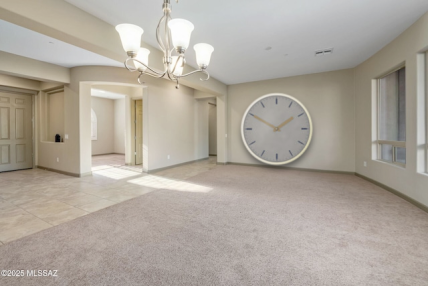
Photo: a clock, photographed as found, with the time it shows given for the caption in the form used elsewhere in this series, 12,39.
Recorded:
1,50
